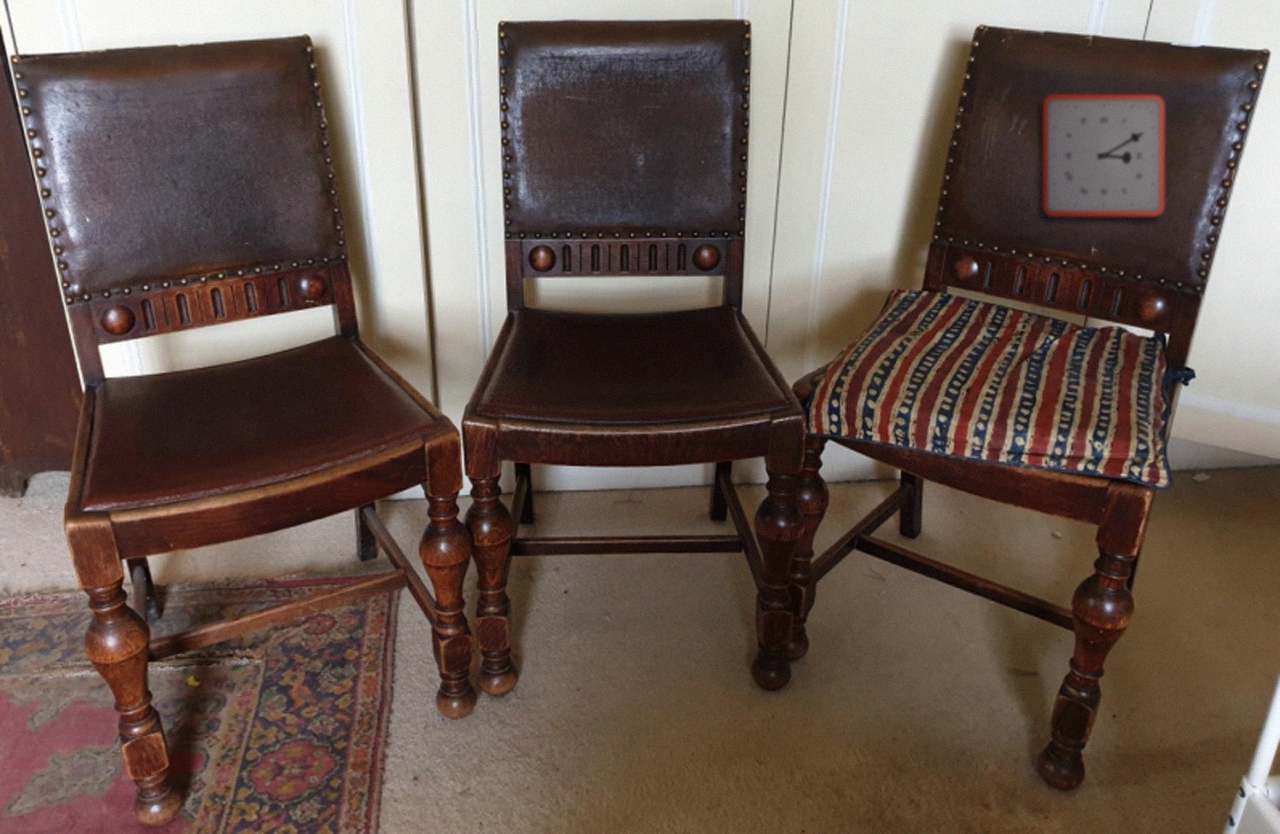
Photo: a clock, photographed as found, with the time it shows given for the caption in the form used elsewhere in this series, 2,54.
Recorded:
3,10
